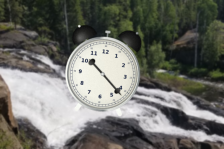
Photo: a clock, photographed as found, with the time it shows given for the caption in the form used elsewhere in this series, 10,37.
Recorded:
10,22
